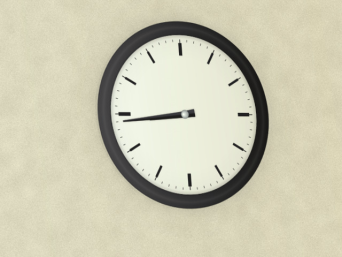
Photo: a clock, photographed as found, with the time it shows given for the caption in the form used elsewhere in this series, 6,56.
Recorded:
8,44
